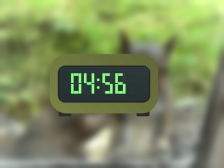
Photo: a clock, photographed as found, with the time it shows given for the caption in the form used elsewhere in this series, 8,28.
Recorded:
4,56
